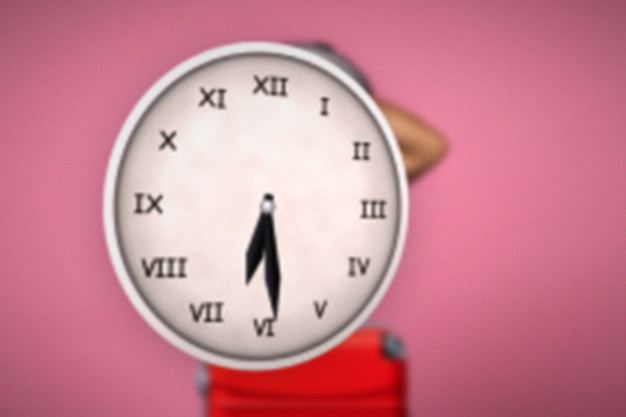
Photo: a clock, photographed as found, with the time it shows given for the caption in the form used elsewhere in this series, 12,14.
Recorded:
6,29
